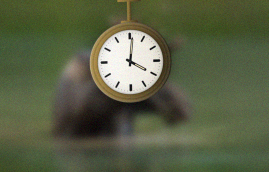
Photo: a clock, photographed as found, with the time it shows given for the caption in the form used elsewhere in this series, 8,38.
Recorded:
4,01
